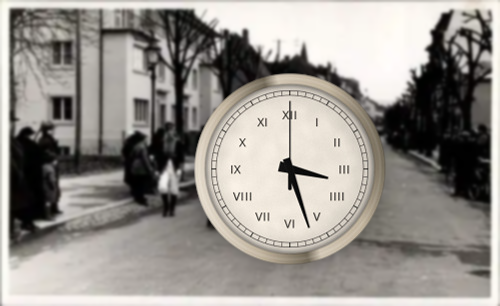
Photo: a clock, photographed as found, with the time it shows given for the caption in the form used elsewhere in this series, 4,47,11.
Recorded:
3,27,00
